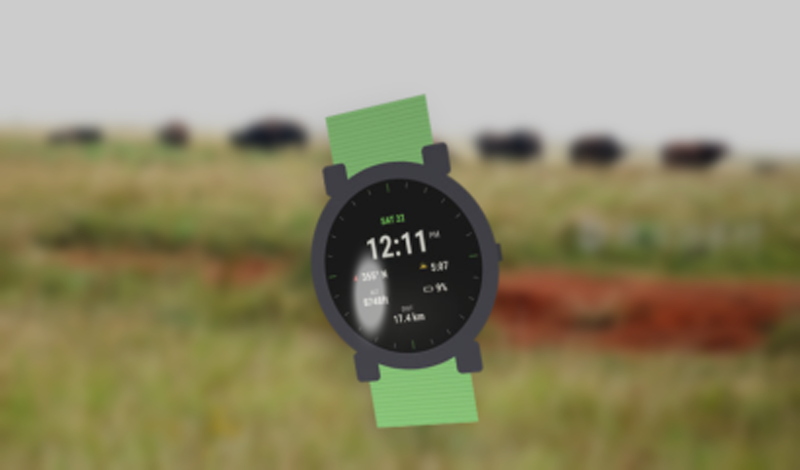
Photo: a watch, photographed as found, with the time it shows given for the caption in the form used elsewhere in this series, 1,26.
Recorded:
12,11
